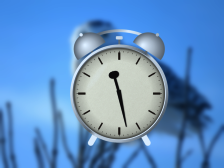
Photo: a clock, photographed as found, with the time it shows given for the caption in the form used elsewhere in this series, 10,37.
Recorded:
11,28
